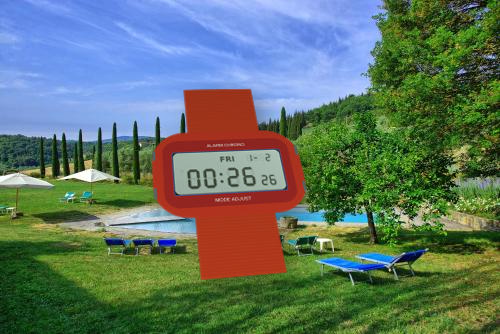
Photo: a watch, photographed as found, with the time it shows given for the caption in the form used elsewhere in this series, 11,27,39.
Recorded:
0,26,26
